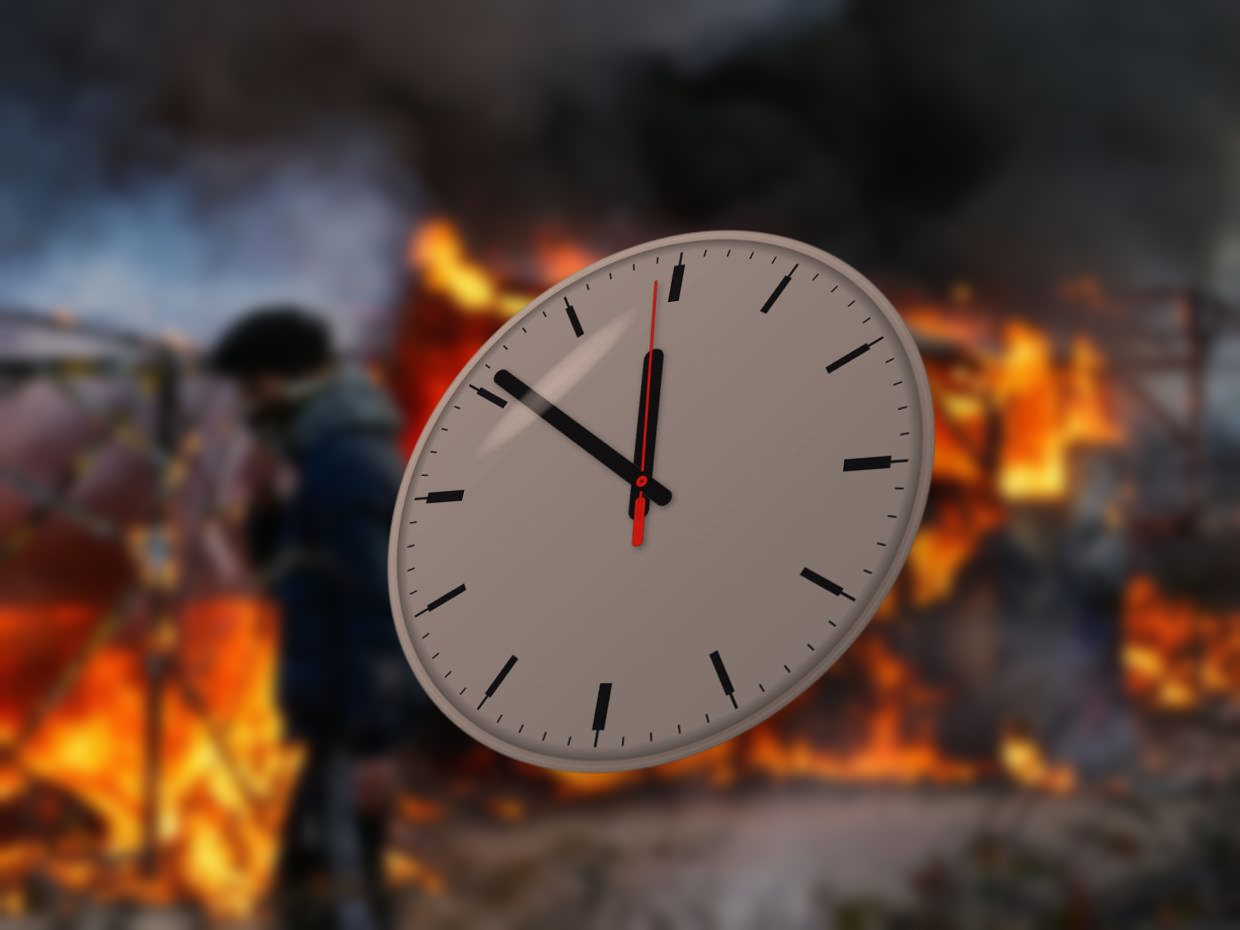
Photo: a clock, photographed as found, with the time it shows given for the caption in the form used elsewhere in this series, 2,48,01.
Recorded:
11,50,59
